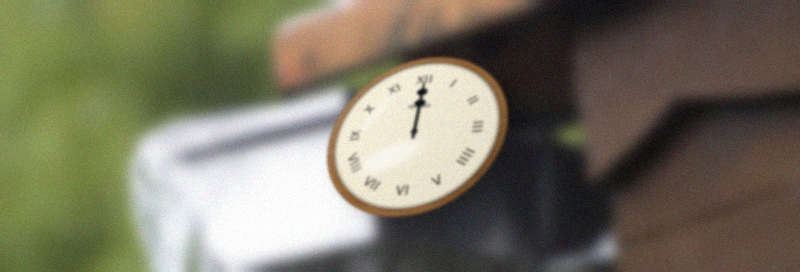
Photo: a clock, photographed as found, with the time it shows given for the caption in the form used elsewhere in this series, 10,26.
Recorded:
12,00
